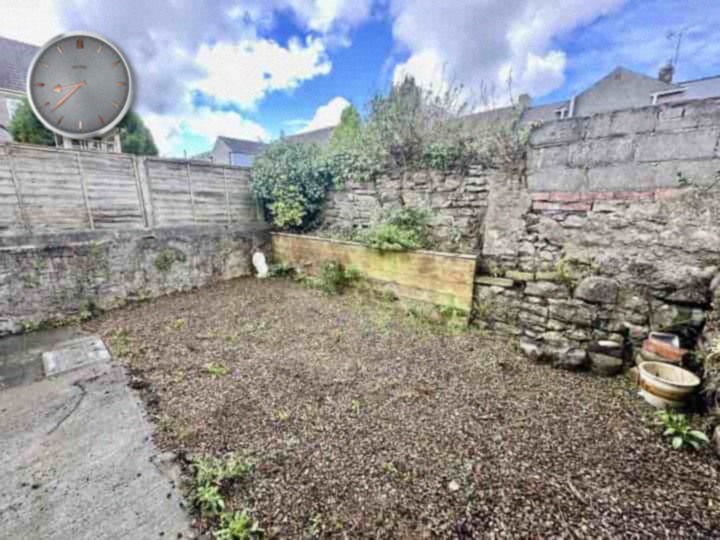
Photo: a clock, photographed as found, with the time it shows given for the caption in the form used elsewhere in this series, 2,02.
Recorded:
8,38
